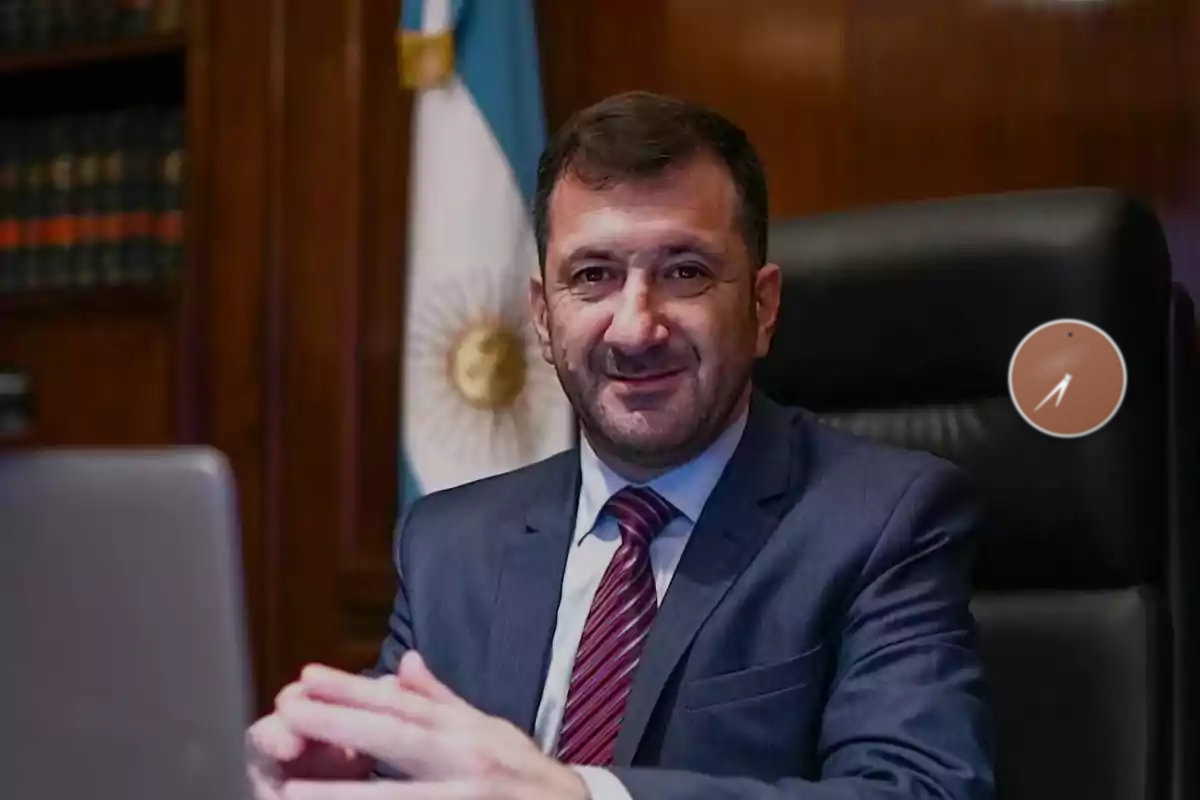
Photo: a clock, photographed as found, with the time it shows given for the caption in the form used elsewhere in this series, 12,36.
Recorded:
6,37
